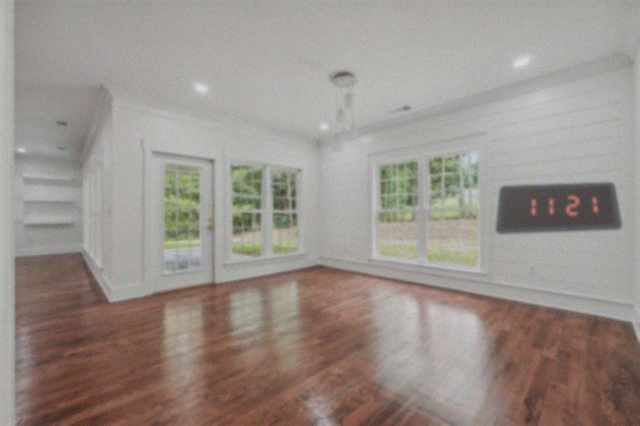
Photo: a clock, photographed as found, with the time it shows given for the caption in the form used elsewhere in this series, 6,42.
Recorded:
11,21
